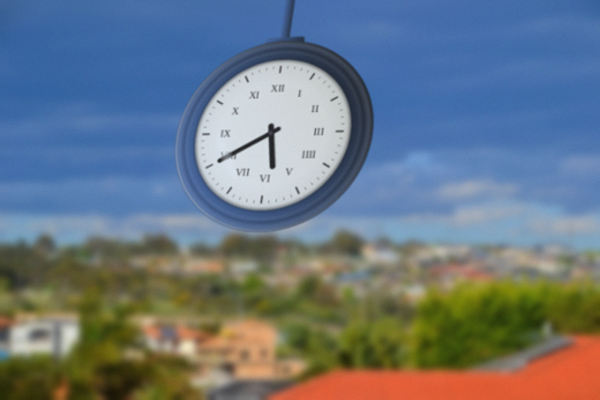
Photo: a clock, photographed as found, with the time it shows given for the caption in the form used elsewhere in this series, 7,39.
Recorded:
5,40
